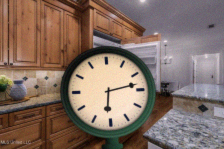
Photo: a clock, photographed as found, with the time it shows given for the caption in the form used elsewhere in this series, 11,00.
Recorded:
6,13
